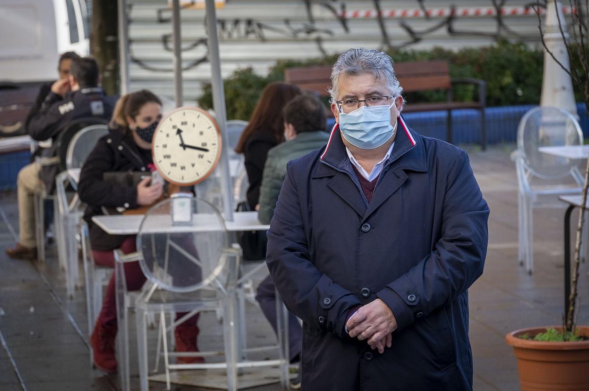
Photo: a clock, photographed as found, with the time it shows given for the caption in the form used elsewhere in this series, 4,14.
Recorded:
11,17
